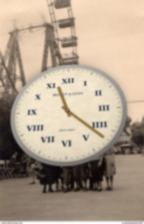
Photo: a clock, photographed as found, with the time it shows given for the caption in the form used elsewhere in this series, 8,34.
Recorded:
11,22
